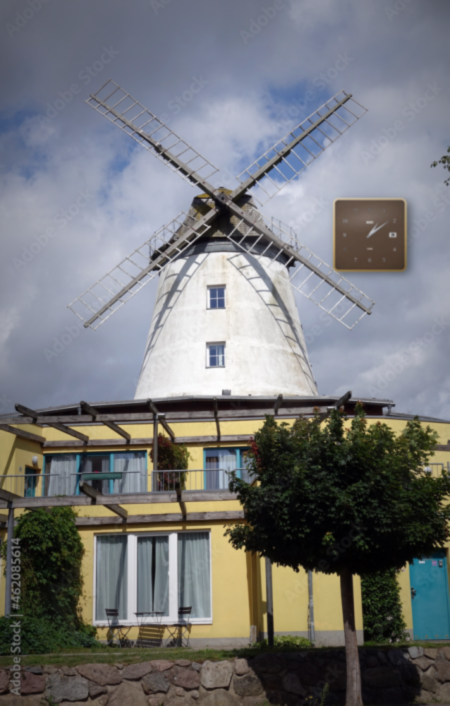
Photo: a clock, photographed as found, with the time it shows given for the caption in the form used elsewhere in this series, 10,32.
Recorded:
1,09
